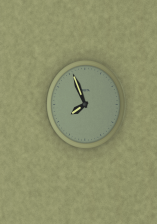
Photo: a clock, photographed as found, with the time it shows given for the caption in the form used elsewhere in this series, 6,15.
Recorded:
7,56
